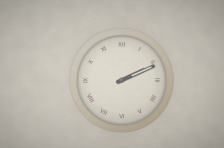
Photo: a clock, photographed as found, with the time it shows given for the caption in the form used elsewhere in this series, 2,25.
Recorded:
2,11
